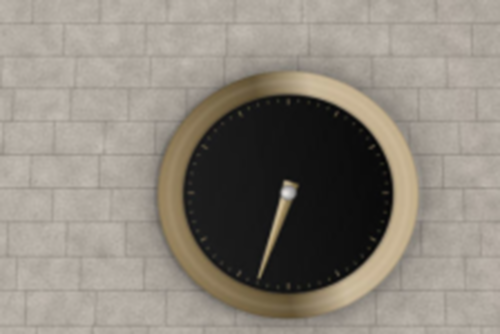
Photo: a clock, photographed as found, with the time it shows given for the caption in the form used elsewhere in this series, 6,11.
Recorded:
6,33
